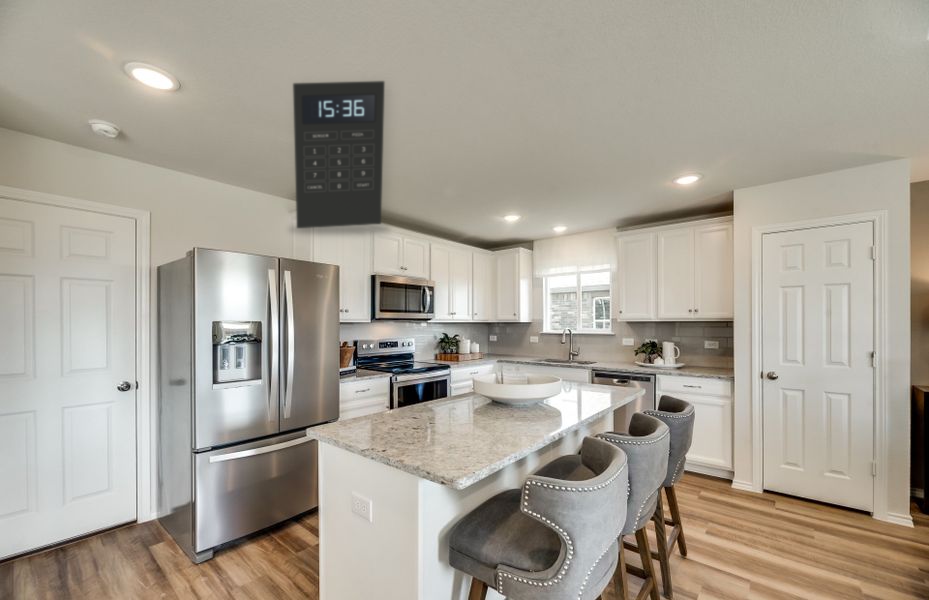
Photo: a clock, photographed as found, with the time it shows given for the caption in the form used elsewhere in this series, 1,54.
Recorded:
15,36
